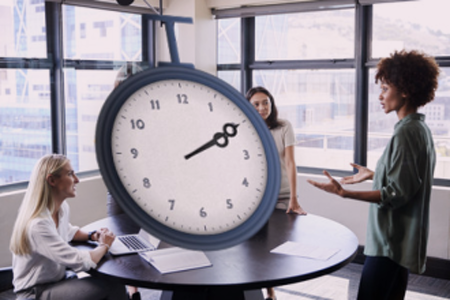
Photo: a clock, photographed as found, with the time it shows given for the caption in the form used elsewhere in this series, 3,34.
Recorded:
2,10
